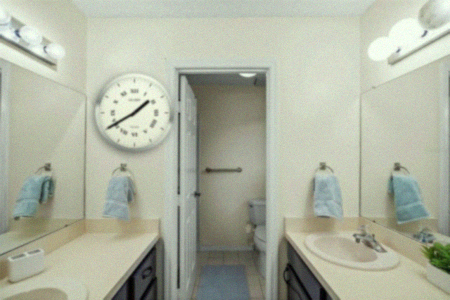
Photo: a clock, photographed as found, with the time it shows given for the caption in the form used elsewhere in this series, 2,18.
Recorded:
1,40
